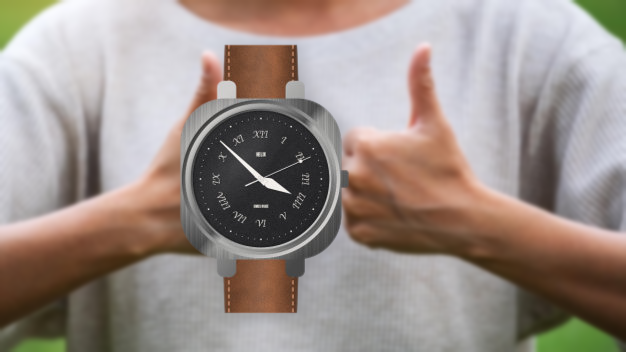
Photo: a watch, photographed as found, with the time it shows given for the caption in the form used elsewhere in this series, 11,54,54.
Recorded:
3,52,11
